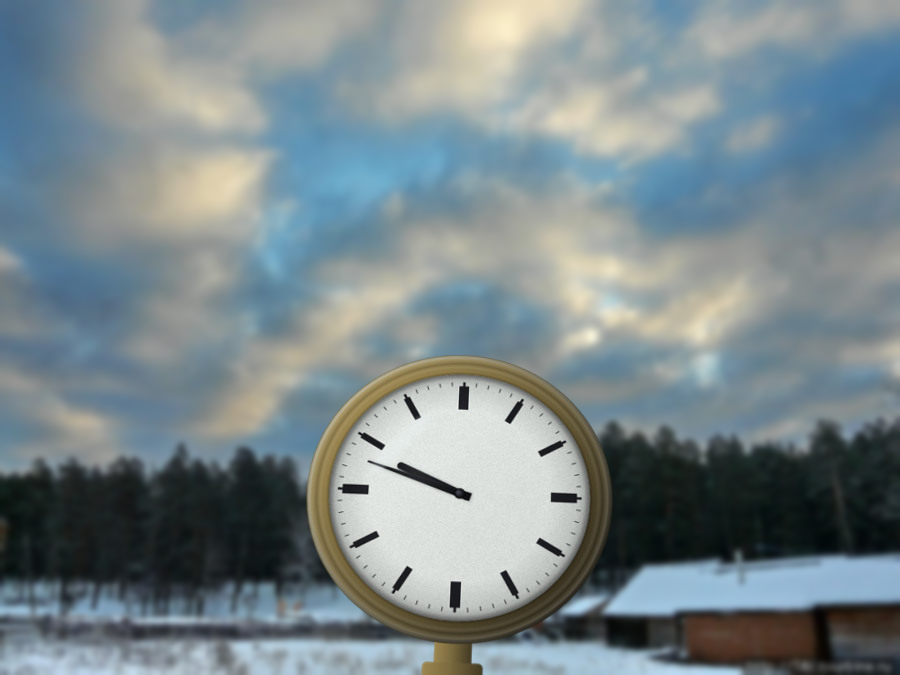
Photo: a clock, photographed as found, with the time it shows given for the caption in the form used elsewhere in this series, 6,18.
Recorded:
9,48
